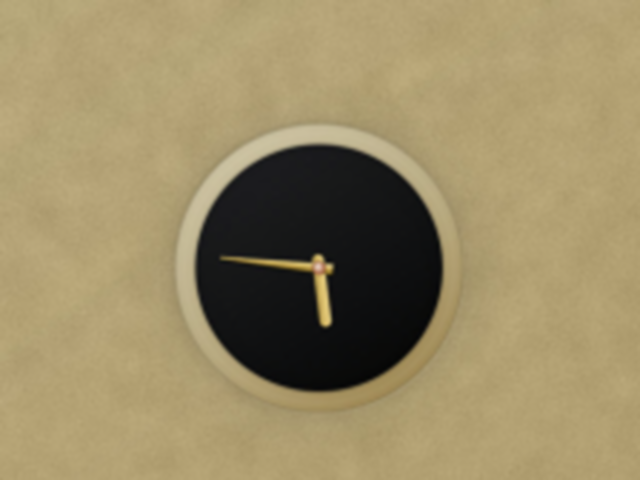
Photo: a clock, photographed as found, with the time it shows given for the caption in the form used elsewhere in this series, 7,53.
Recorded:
5,46
